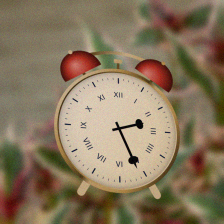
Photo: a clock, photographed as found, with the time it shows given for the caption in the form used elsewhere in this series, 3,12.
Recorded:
2,26
